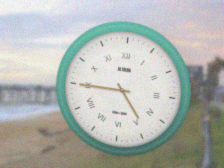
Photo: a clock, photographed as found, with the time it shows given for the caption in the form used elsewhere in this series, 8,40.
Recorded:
4,45
